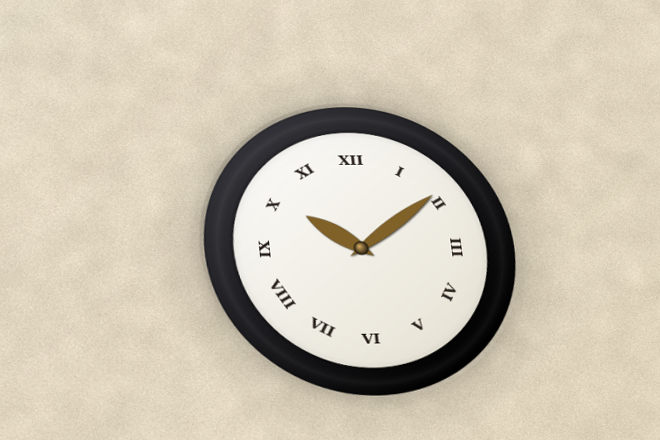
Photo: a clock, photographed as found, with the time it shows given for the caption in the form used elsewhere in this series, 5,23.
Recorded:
10,09
